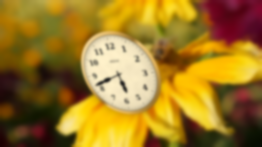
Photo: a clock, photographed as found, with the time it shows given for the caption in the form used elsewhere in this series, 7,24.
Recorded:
5,42
